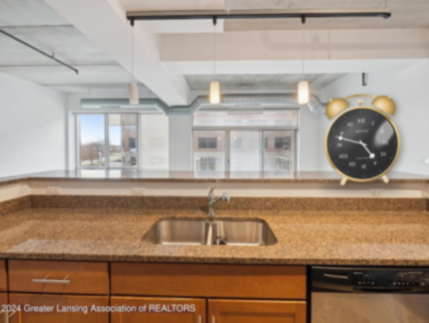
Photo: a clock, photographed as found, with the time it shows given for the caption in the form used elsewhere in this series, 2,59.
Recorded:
4,48
